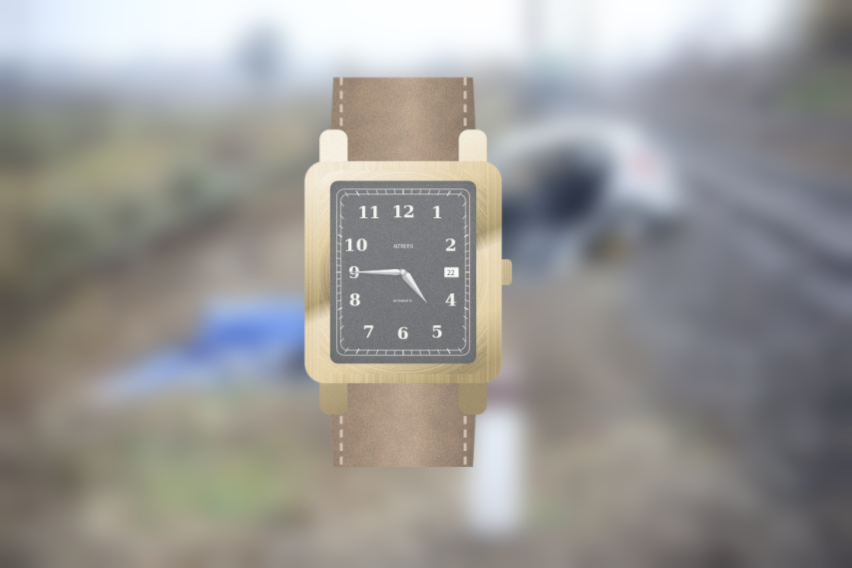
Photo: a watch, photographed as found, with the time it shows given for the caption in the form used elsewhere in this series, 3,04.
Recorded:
4,45
